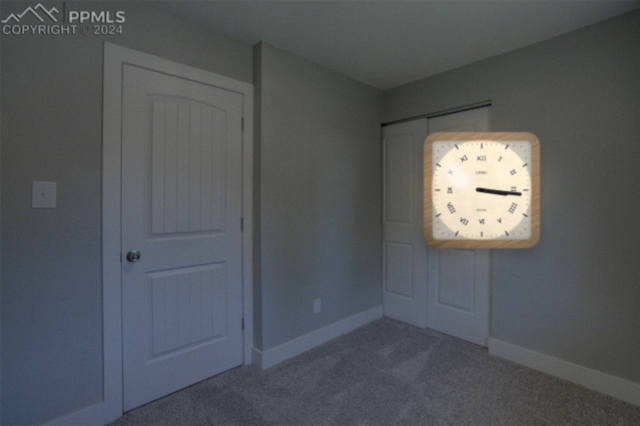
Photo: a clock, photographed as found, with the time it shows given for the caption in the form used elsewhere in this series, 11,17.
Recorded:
3,16
